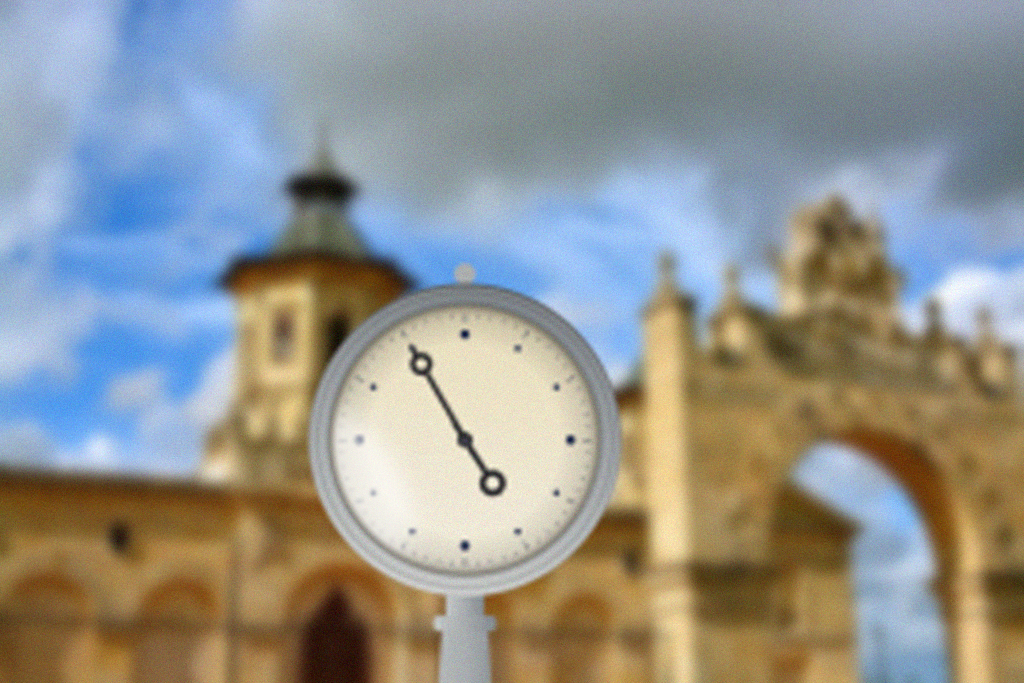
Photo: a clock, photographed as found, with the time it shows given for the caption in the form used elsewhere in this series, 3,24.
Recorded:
4,55
